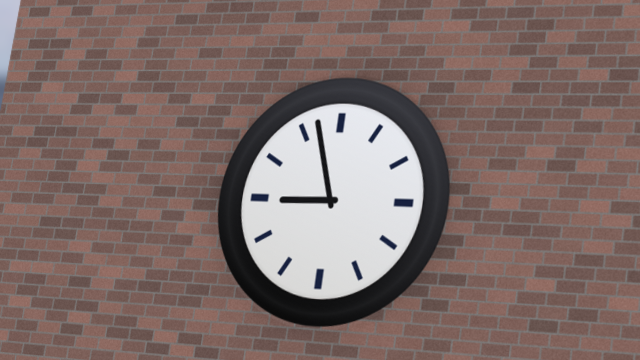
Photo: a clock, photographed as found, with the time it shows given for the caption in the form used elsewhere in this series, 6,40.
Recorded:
8,57
